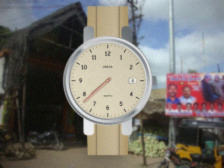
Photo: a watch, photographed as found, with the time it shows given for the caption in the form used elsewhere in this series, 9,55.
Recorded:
7,38
